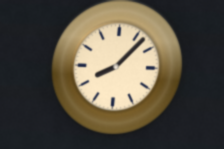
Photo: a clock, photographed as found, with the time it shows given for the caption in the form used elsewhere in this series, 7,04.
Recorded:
8,07
